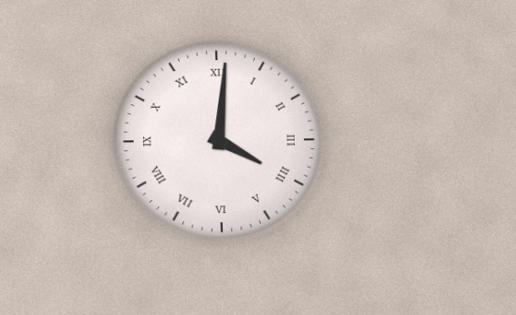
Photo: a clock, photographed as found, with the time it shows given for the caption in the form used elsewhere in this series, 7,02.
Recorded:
4,01
